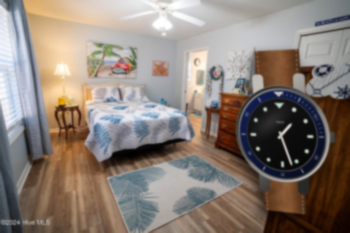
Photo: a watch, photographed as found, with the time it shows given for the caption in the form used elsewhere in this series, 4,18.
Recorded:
1,27
